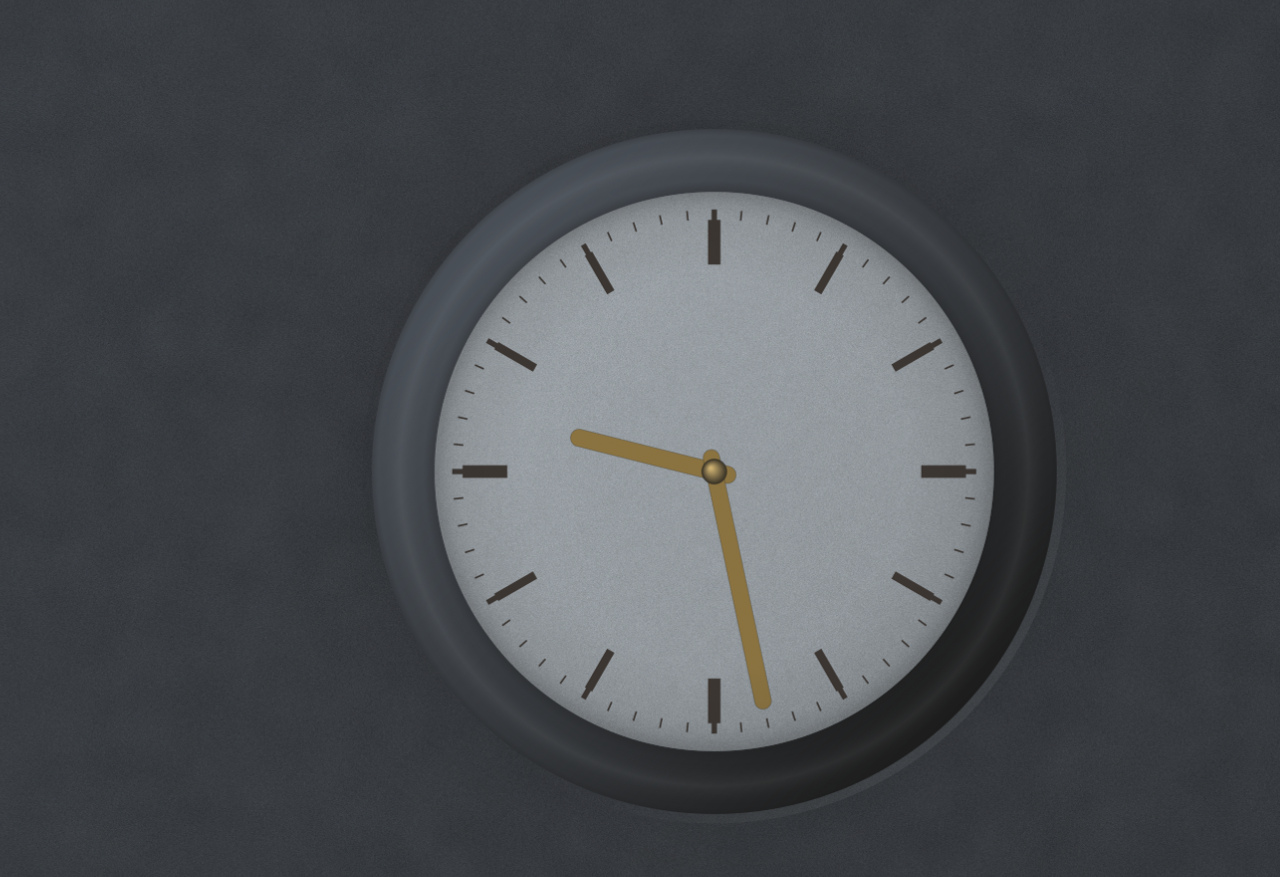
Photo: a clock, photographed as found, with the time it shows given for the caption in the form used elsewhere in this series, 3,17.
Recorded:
9,28
